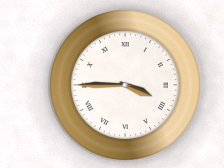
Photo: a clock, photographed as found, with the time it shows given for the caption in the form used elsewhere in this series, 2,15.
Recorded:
3,45
